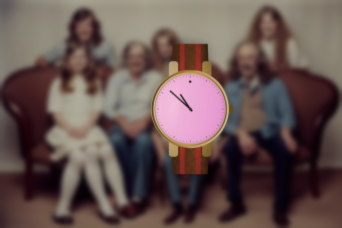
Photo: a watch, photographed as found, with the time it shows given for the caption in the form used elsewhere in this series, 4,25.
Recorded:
10,52
